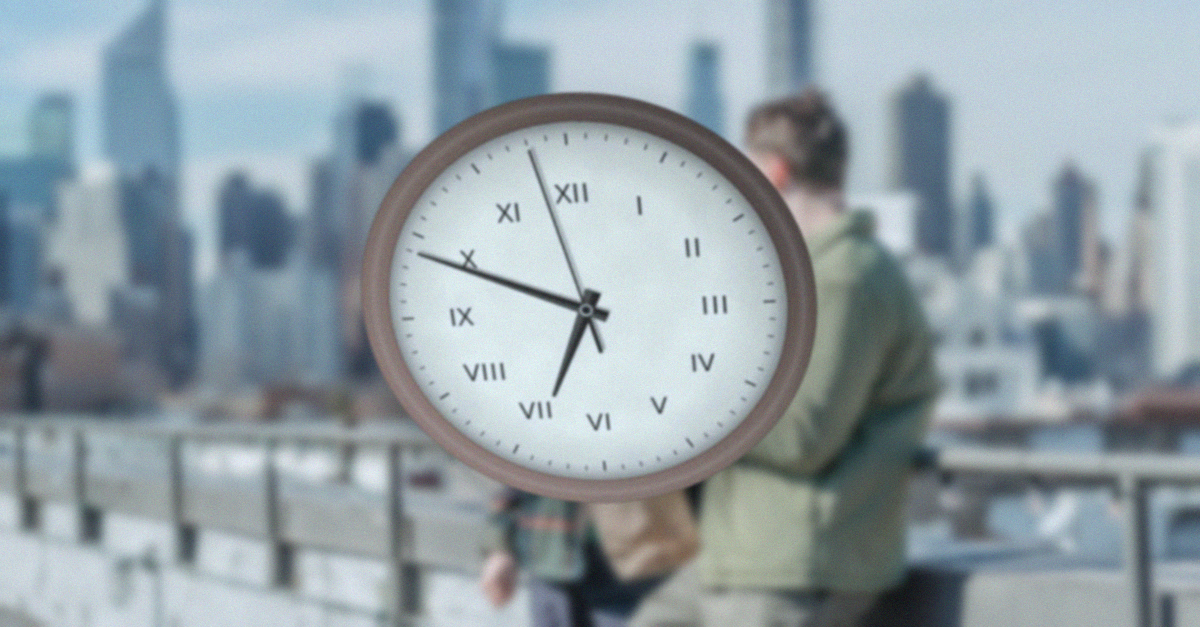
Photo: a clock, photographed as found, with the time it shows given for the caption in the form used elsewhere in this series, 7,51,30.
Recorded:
6,48,58
